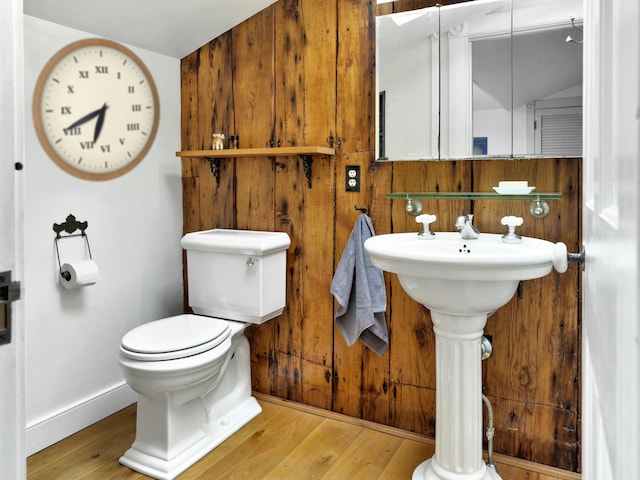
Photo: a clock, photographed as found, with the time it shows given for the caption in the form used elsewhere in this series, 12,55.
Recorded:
6,41
